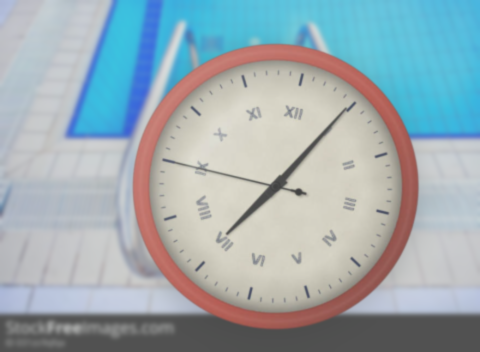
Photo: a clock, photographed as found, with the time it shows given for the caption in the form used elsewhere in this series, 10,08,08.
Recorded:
7,04,45
